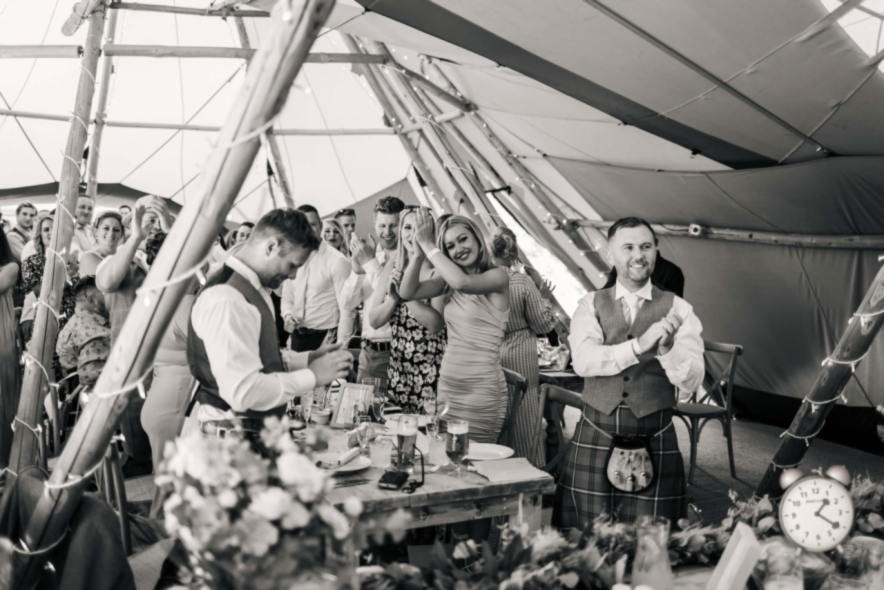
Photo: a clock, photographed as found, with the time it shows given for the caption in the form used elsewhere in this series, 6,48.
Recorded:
1,21
